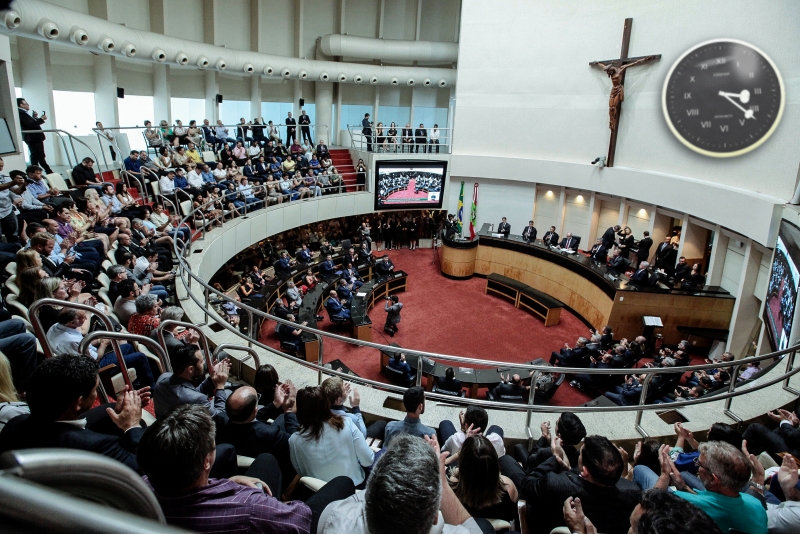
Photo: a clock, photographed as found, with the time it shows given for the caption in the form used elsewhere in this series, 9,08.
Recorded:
3,22
